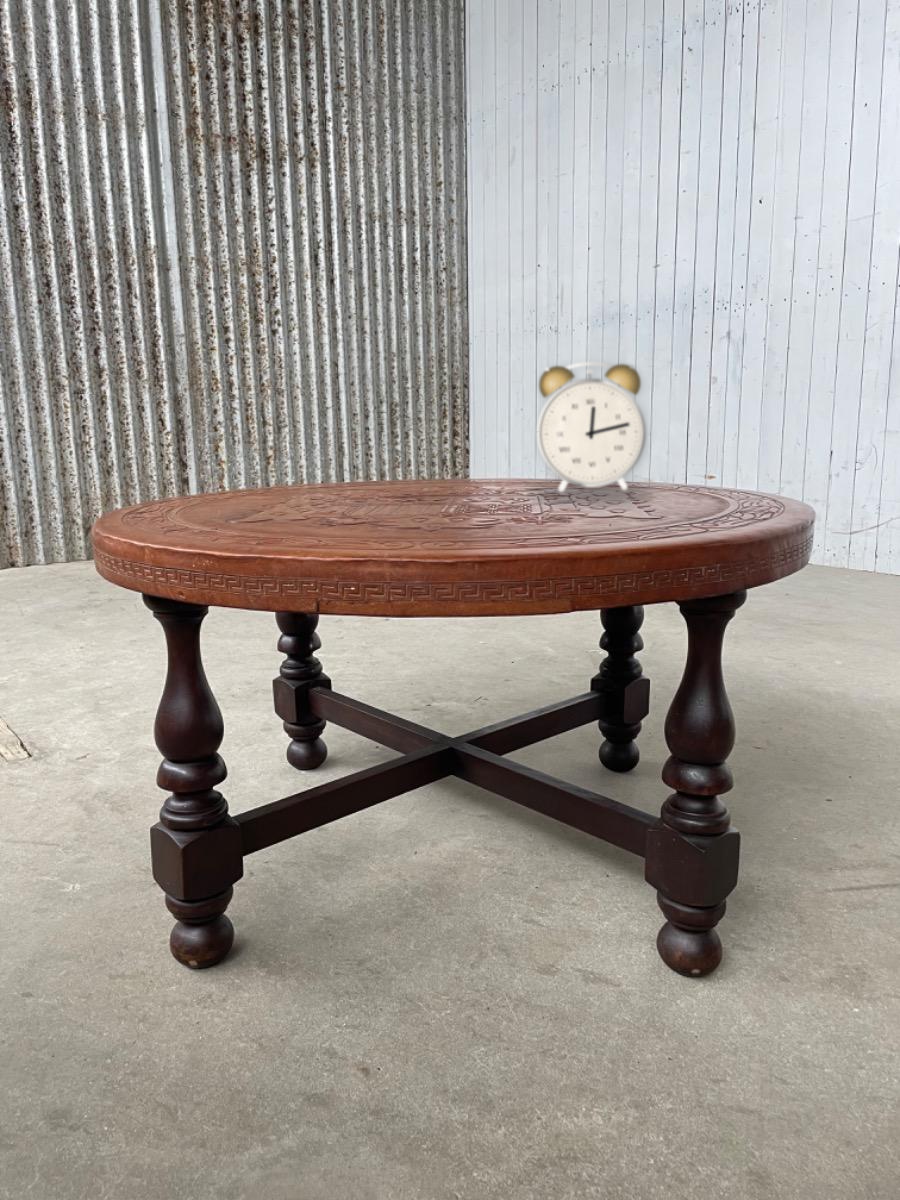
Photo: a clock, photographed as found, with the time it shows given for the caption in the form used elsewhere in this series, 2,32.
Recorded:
12,13
